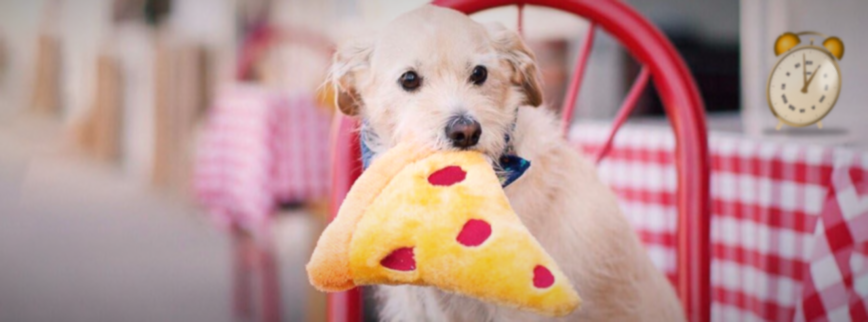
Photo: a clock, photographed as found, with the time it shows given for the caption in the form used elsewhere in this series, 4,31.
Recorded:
12,58
